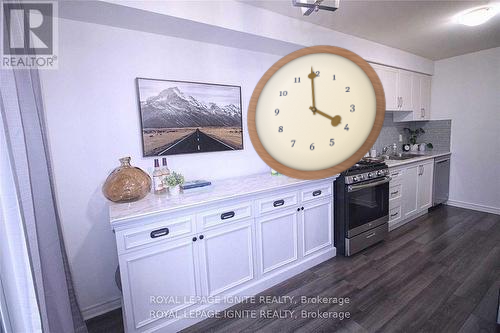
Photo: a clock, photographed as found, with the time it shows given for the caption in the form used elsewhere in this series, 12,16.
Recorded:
3,59
